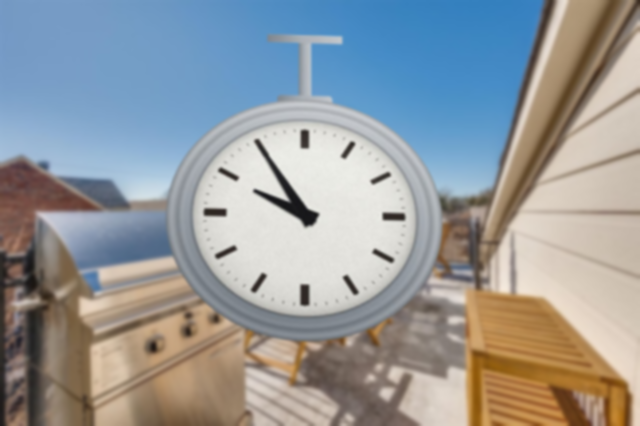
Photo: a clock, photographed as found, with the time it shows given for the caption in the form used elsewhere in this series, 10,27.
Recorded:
9,55
